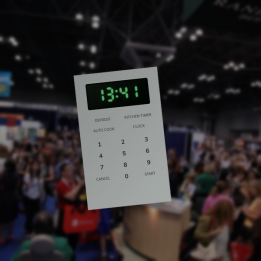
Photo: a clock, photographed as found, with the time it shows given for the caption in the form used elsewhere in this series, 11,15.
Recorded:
13,41
